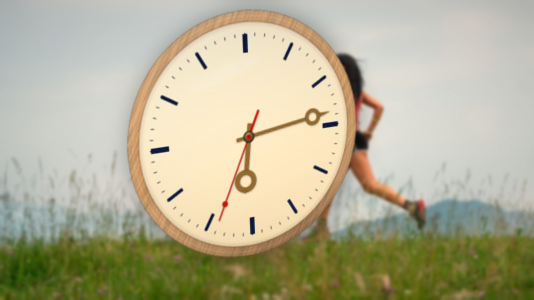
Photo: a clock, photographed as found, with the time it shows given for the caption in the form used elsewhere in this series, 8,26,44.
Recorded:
6,13,34
